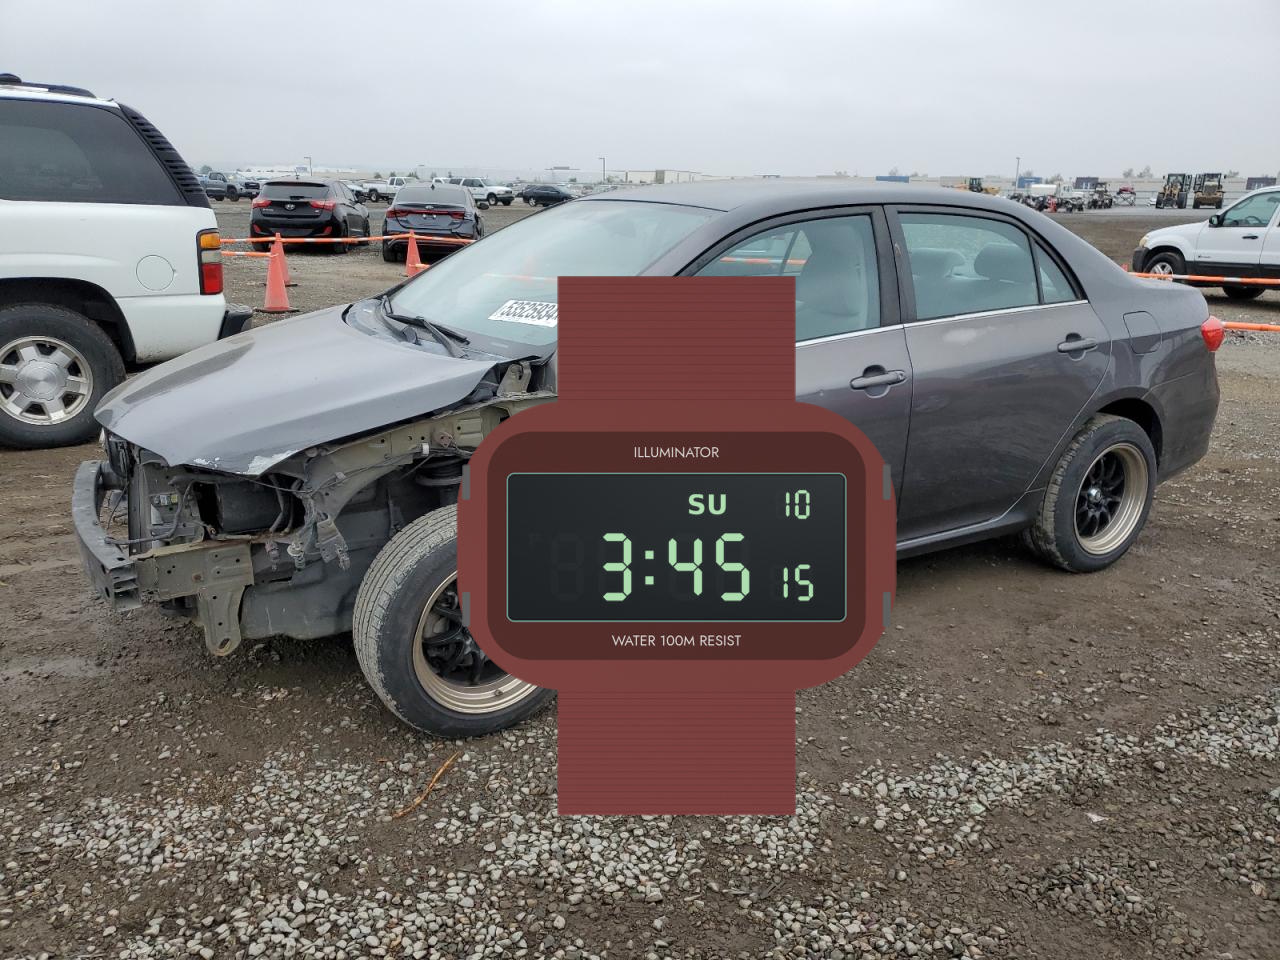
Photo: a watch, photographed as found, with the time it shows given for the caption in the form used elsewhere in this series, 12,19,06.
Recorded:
3,45,15
